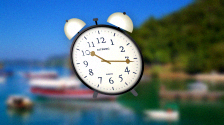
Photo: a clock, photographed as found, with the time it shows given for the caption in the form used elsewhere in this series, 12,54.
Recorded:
10,16
